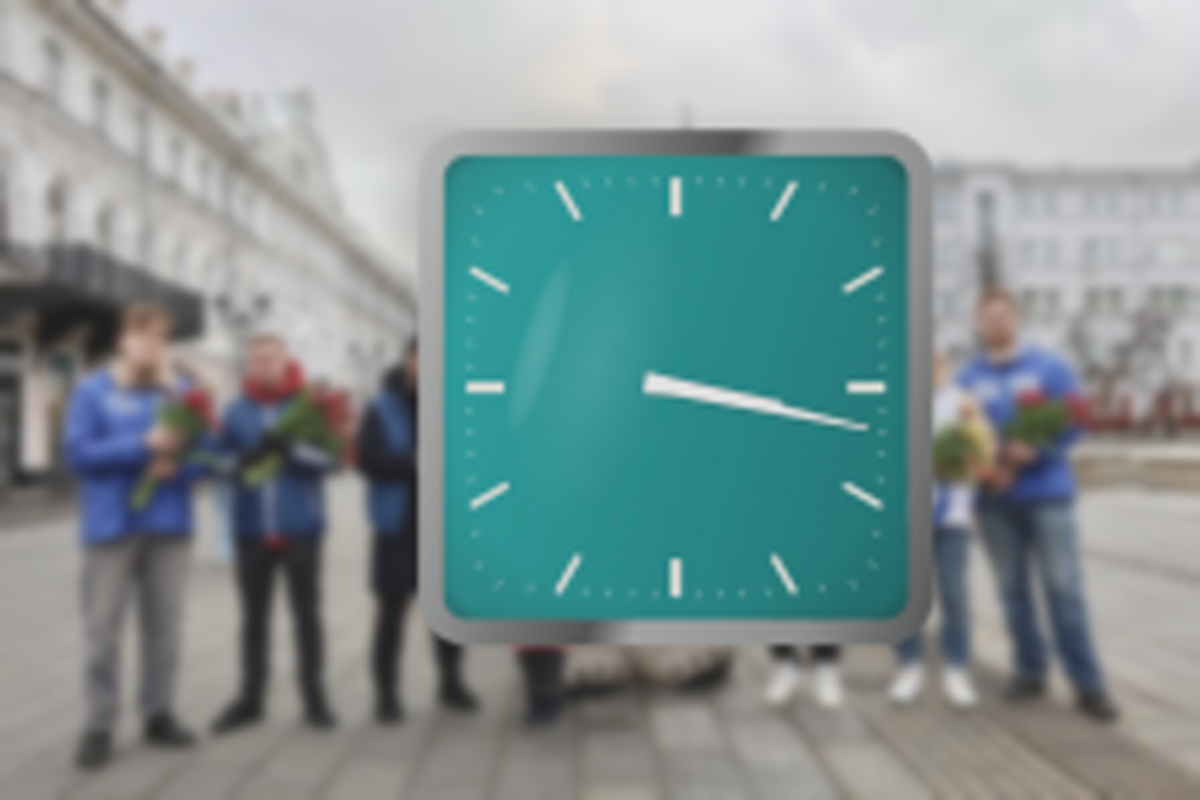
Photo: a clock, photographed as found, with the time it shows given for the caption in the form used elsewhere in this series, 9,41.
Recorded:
3,17
